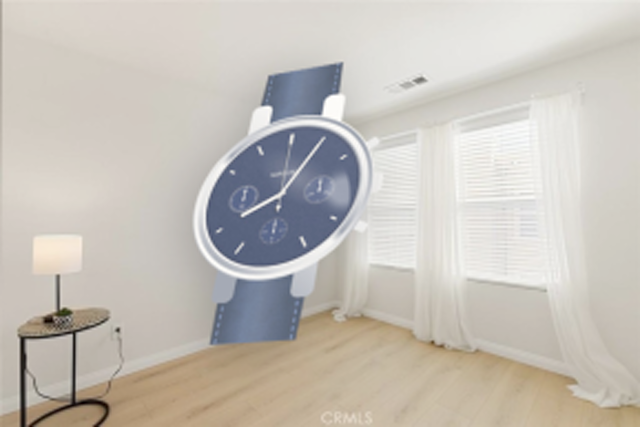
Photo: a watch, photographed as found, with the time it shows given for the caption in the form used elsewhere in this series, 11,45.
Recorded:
8,05
